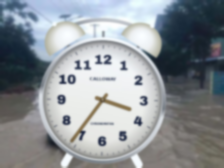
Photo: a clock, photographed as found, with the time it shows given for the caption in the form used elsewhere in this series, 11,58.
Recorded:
3,36
